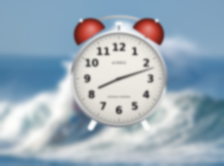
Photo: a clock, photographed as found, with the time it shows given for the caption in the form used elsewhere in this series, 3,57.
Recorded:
8,12
